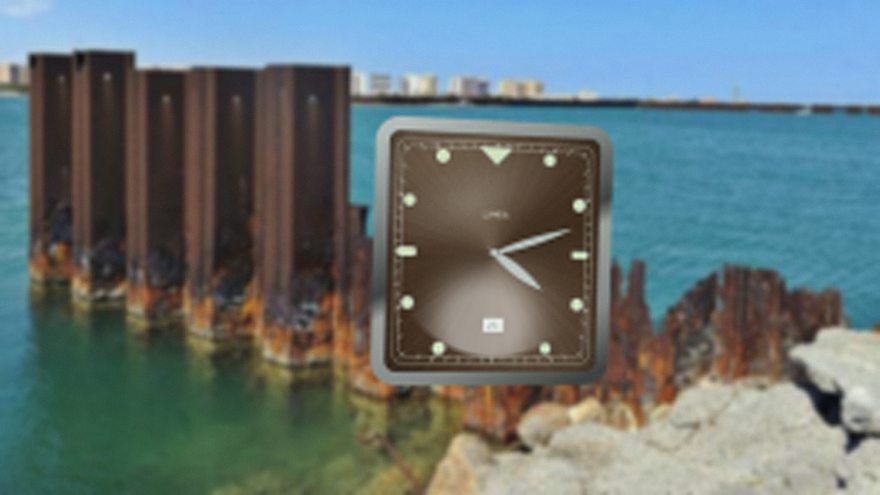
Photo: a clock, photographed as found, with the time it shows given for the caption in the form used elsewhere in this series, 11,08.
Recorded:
4,12
